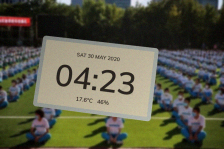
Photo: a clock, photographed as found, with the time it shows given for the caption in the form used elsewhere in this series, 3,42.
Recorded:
4,23
